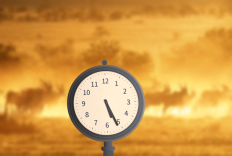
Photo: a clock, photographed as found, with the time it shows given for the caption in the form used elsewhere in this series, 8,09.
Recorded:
5,26
